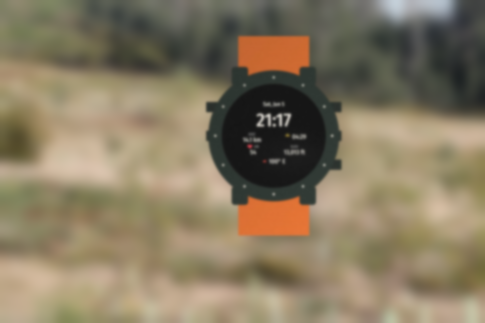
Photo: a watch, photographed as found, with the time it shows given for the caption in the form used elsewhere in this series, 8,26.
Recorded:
21,17
